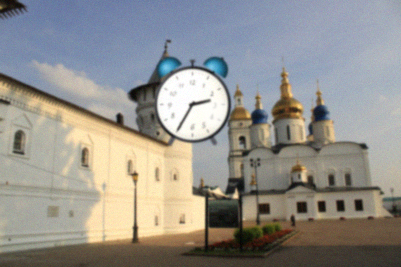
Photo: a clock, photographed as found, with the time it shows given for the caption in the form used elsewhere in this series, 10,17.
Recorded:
2,35
